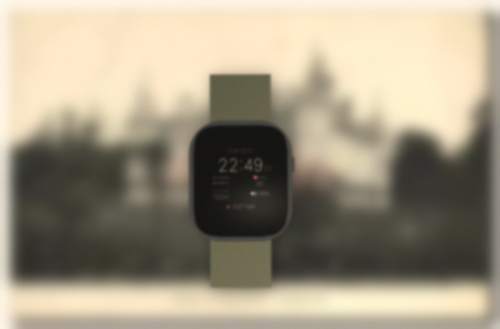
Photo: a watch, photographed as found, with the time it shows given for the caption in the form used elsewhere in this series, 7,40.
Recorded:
22,49
